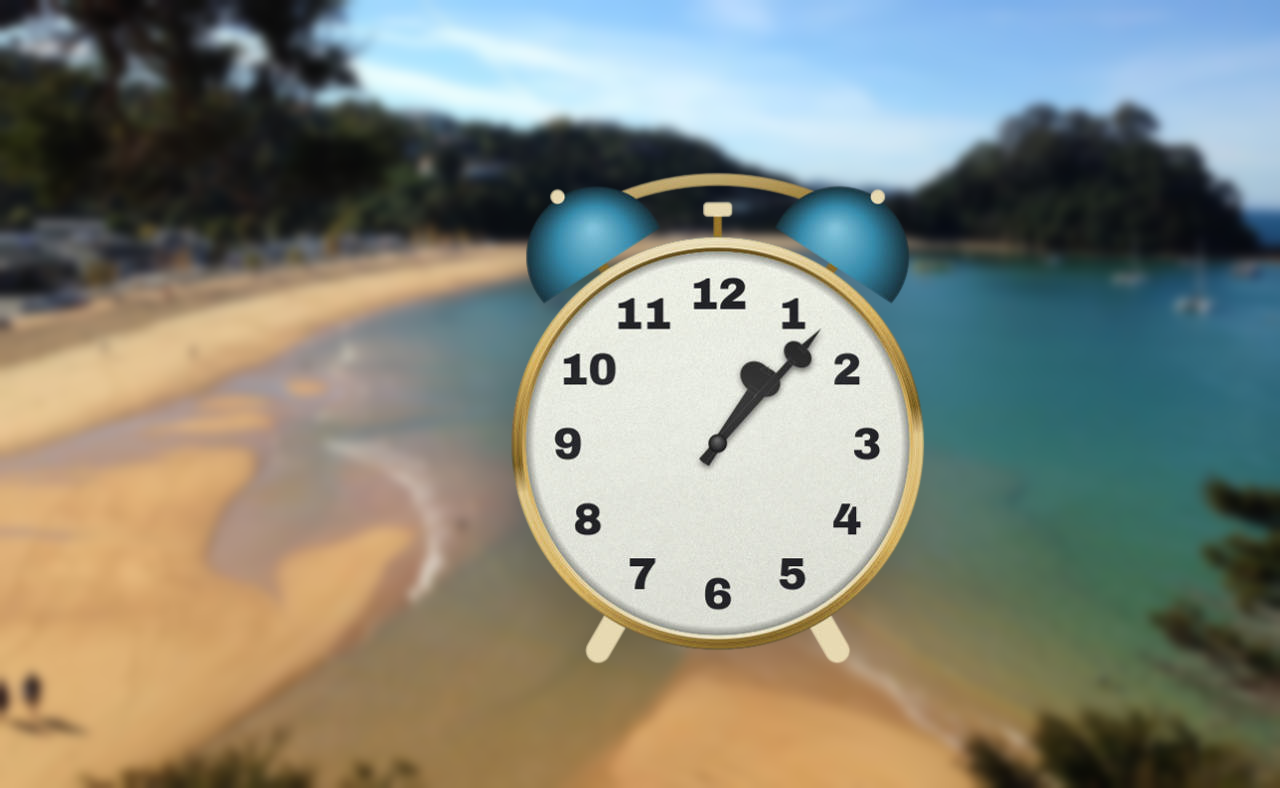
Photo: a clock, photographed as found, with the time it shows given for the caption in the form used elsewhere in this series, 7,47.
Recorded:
1,07
